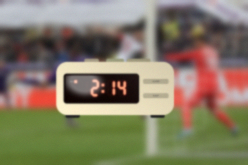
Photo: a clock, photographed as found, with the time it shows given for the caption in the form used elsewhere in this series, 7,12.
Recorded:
2,14
